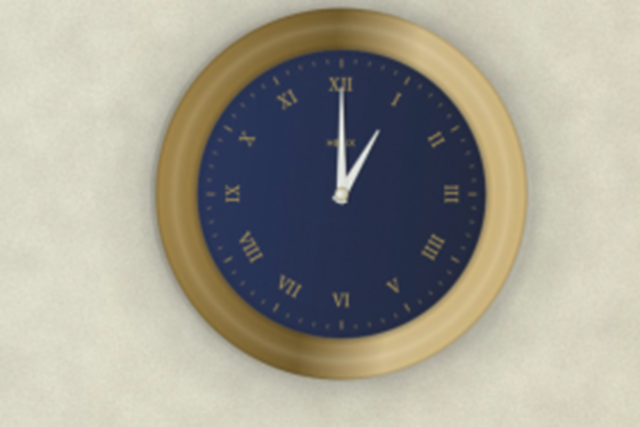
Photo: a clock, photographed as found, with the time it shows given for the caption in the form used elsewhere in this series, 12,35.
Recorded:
1,00
